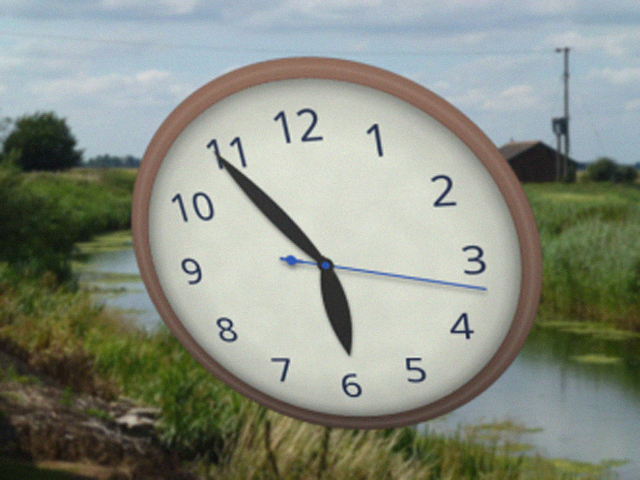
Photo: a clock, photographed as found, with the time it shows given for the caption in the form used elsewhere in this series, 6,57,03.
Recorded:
5,54,17
